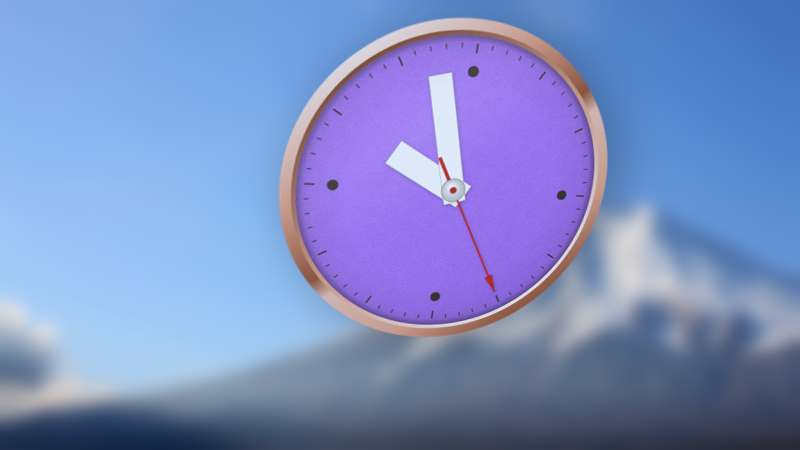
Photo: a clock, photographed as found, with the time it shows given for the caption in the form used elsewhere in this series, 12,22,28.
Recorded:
9,57,25
